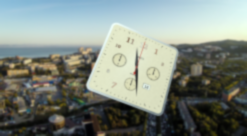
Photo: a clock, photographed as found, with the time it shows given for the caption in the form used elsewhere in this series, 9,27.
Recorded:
11,27
